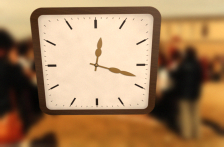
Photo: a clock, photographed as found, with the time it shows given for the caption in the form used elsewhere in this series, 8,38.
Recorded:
12,18
